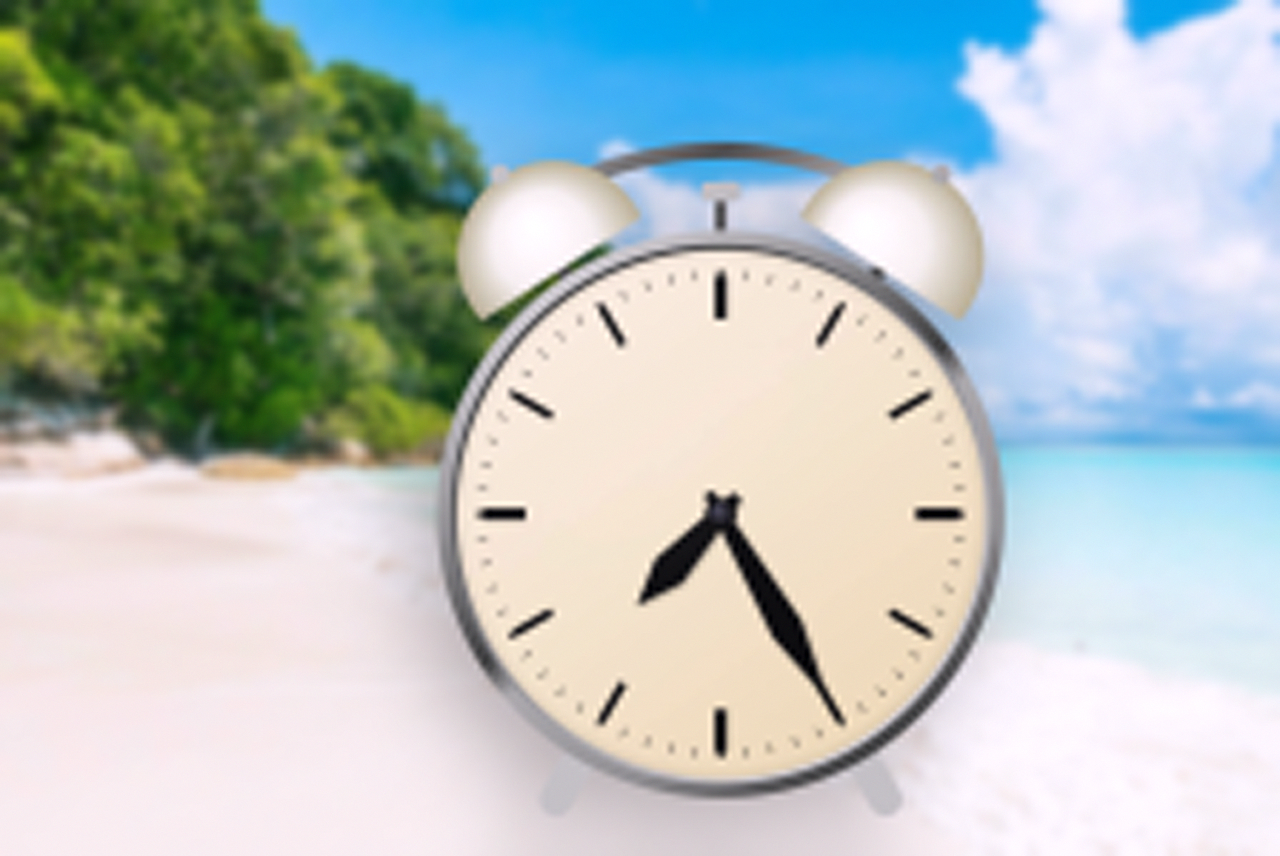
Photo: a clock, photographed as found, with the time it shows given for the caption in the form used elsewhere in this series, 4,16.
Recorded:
7,25
